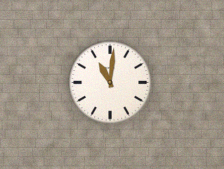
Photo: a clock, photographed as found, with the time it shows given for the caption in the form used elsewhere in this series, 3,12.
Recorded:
11,01
